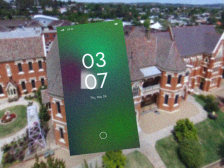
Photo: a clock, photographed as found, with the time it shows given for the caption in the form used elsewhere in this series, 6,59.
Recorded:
3,07
